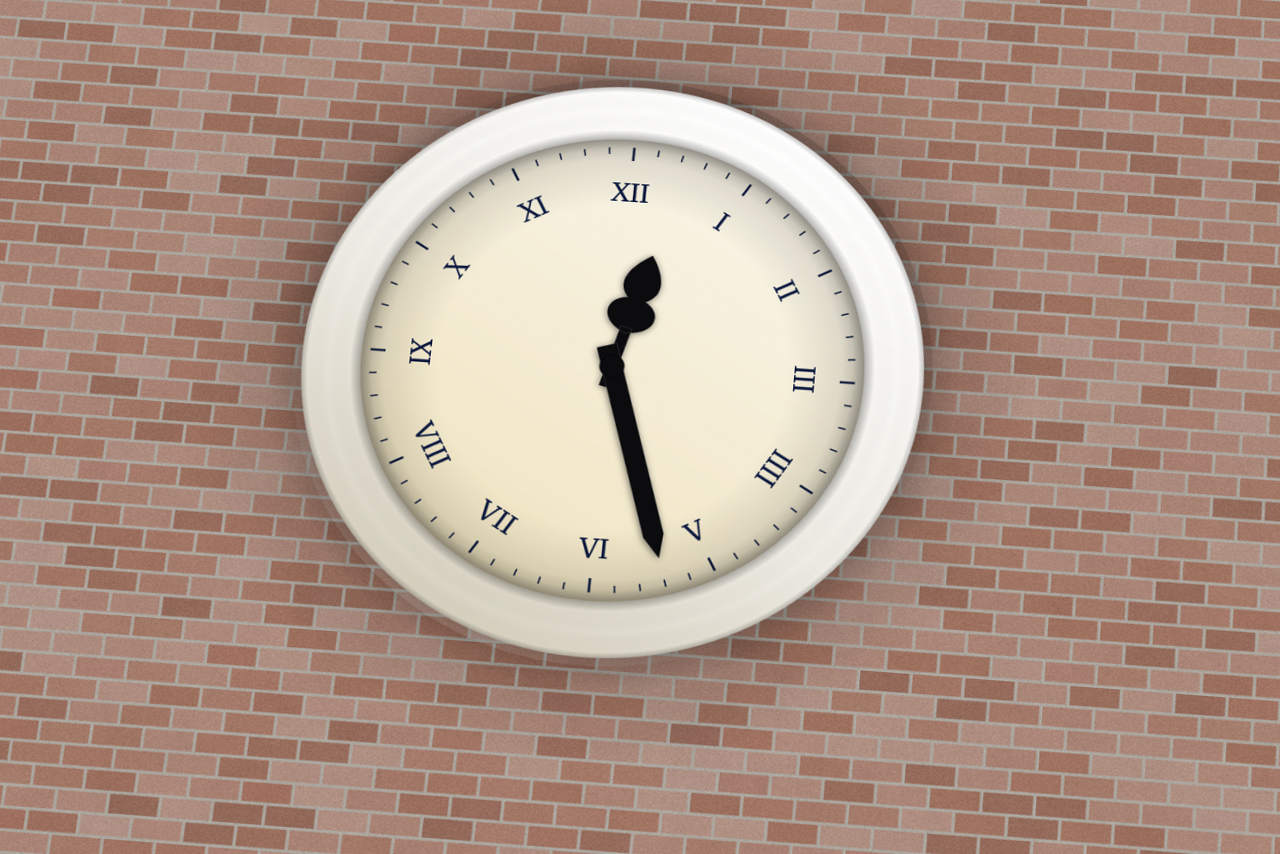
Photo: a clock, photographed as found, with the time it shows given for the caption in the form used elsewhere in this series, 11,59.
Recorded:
12,27
